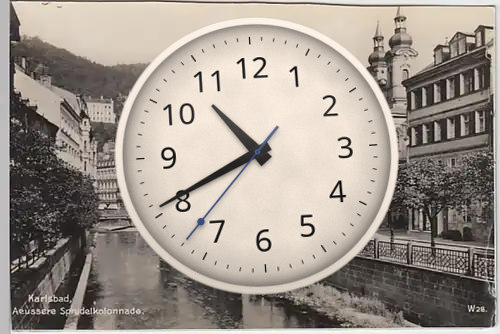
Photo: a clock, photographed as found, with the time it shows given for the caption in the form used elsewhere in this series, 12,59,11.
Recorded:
10,40,37
